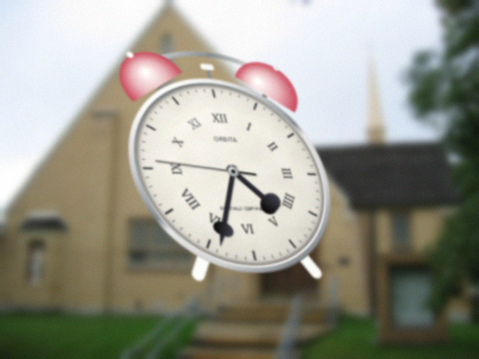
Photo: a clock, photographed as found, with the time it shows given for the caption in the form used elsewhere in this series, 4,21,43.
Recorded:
4,33,46
